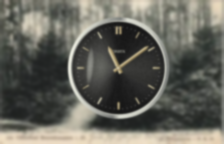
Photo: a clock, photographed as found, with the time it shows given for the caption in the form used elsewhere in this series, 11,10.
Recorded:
11,09
